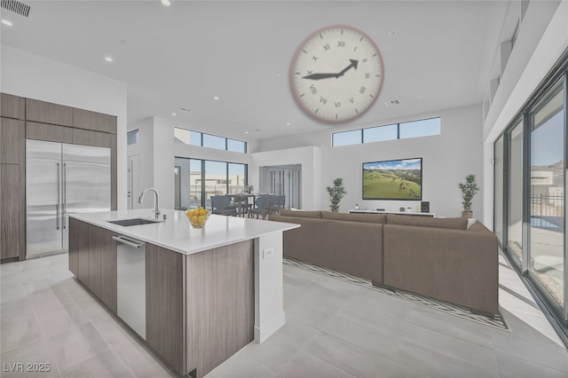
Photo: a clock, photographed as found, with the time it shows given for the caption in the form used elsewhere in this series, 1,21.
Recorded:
1,44
